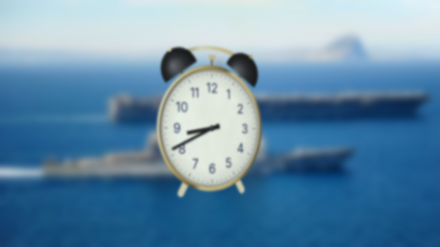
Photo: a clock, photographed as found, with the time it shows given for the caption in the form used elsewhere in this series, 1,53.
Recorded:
8,41
